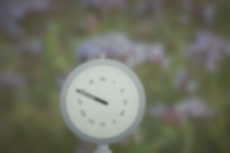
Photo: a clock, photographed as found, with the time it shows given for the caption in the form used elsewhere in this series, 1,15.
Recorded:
9,49
